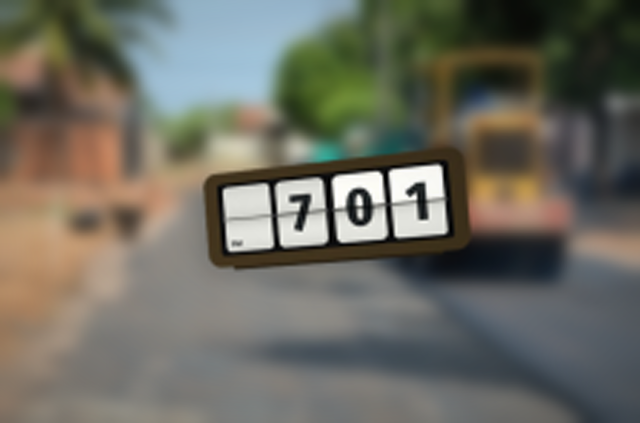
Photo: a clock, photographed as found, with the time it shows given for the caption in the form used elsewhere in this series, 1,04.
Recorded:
7,01
